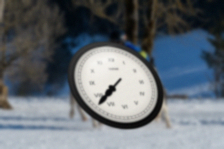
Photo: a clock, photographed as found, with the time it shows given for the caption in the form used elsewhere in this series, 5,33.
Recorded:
7,38
